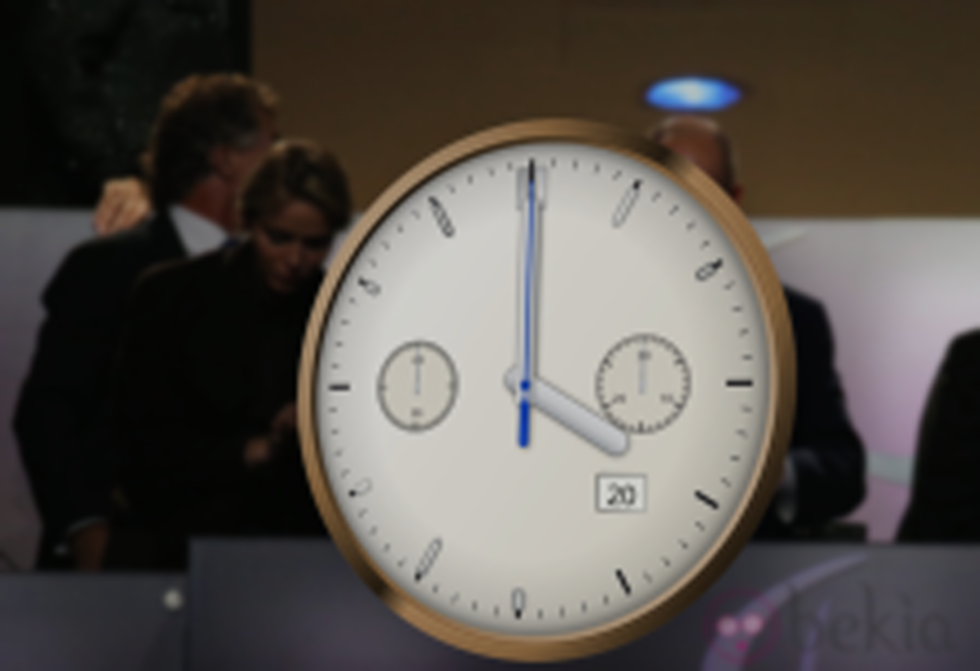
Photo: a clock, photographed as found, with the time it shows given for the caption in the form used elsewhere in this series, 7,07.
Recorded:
4,00
